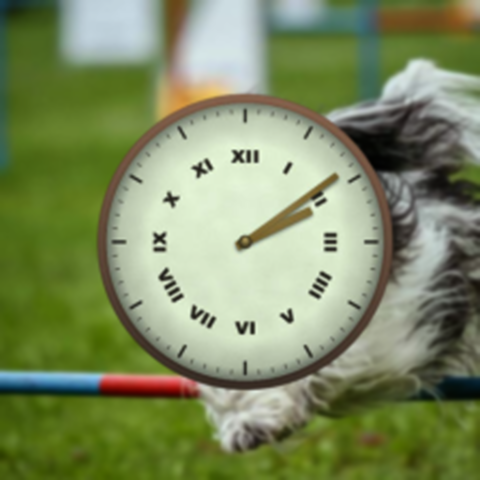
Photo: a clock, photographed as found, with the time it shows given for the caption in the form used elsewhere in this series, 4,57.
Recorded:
2,09
